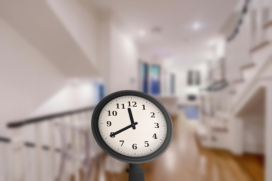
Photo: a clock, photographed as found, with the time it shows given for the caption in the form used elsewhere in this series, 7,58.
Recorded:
11,40
